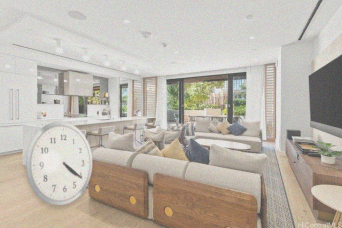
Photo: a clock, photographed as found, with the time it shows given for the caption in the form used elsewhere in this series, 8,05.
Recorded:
4,21
